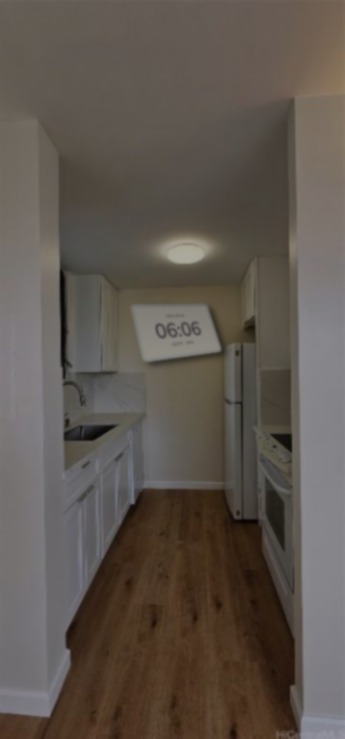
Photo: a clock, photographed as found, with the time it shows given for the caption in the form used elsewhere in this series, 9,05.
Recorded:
6,06
